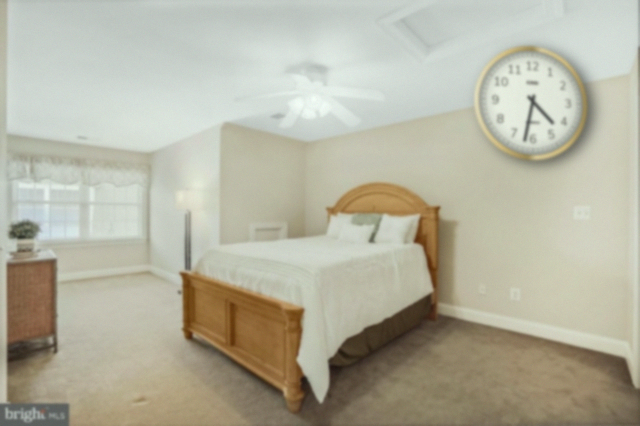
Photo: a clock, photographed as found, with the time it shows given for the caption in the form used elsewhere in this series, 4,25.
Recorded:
4,32
